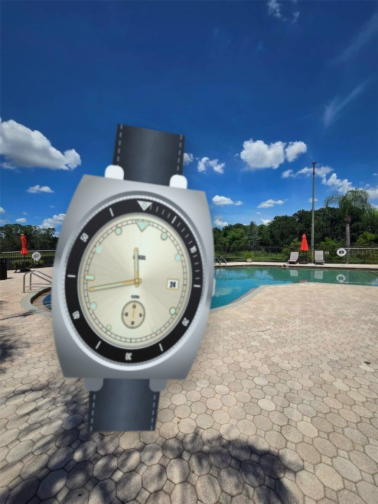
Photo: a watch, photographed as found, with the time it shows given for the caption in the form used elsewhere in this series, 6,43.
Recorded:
11,43
